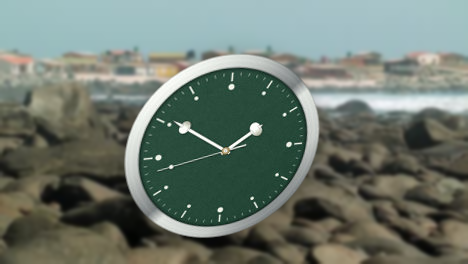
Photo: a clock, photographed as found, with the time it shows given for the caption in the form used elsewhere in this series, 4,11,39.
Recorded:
1,50,43
